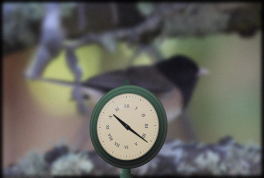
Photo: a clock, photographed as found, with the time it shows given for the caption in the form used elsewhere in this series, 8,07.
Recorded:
10,21
